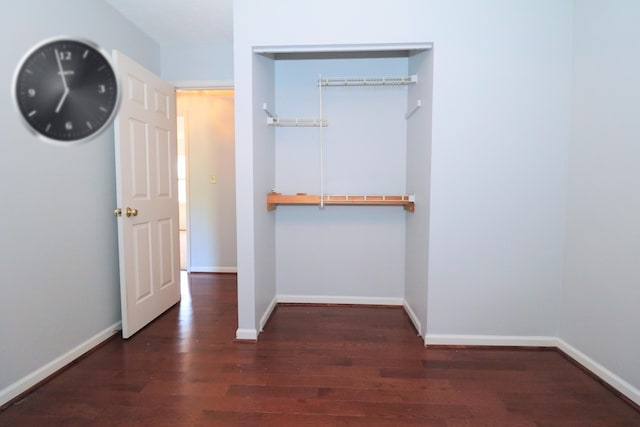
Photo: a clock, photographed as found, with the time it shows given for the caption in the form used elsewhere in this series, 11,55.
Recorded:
6,58
